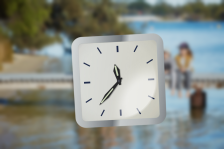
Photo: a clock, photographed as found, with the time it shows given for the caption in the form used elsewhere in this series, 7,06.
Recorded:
11,37
